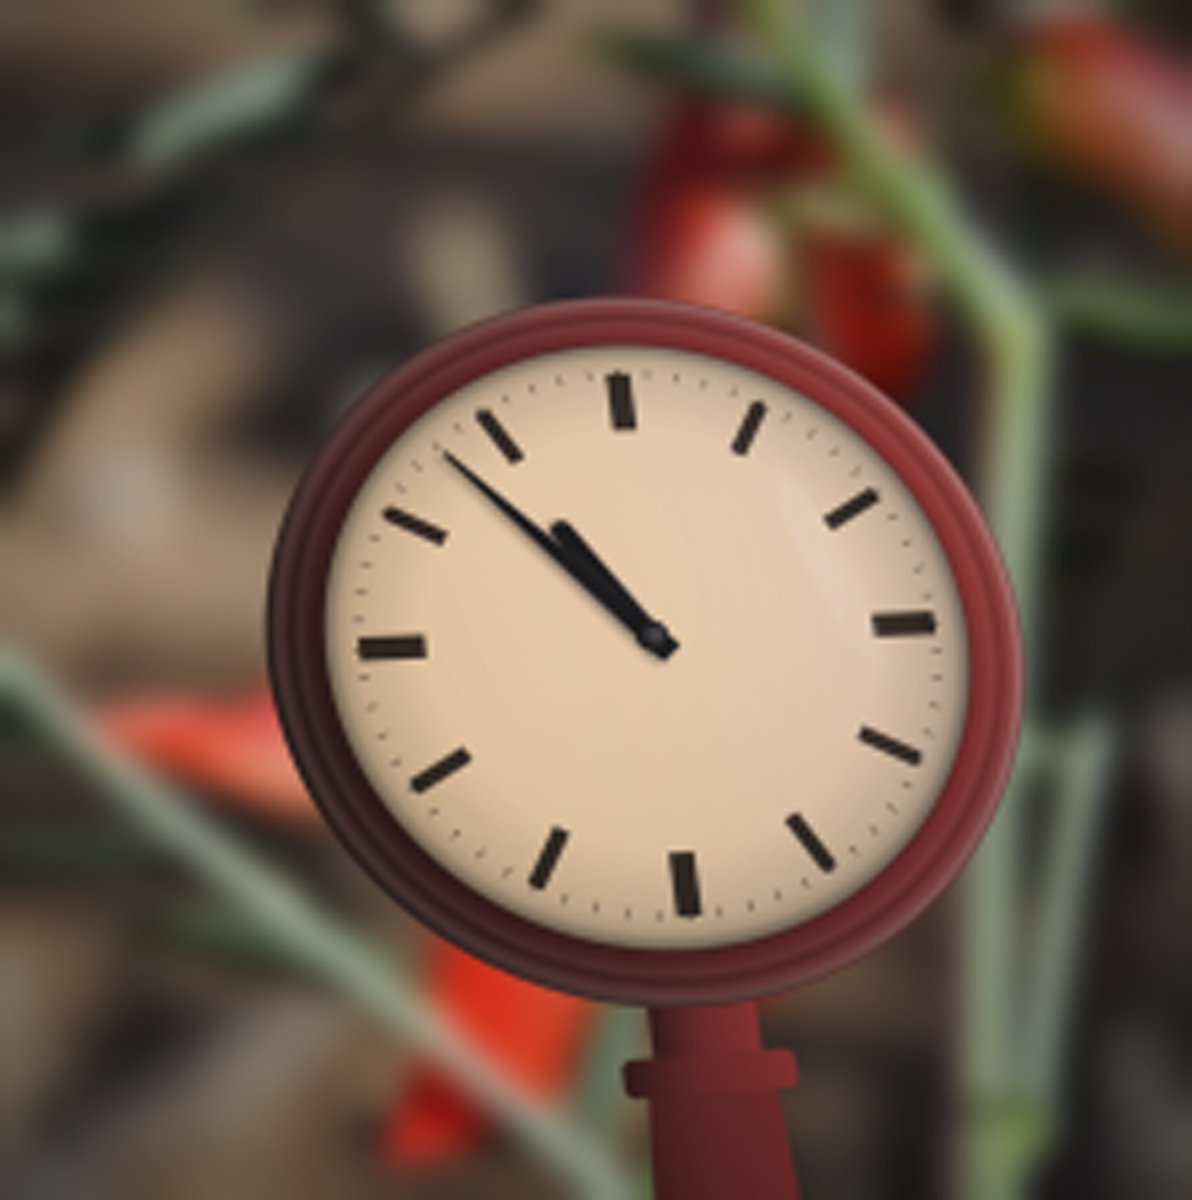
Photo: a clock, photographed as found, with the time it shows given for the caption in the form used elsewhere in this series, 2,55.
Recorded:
10,53
